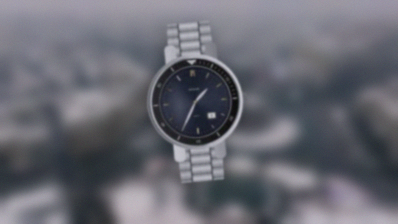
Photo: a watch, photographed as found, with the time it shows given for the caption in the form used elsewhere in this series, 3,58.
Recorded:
1,35
